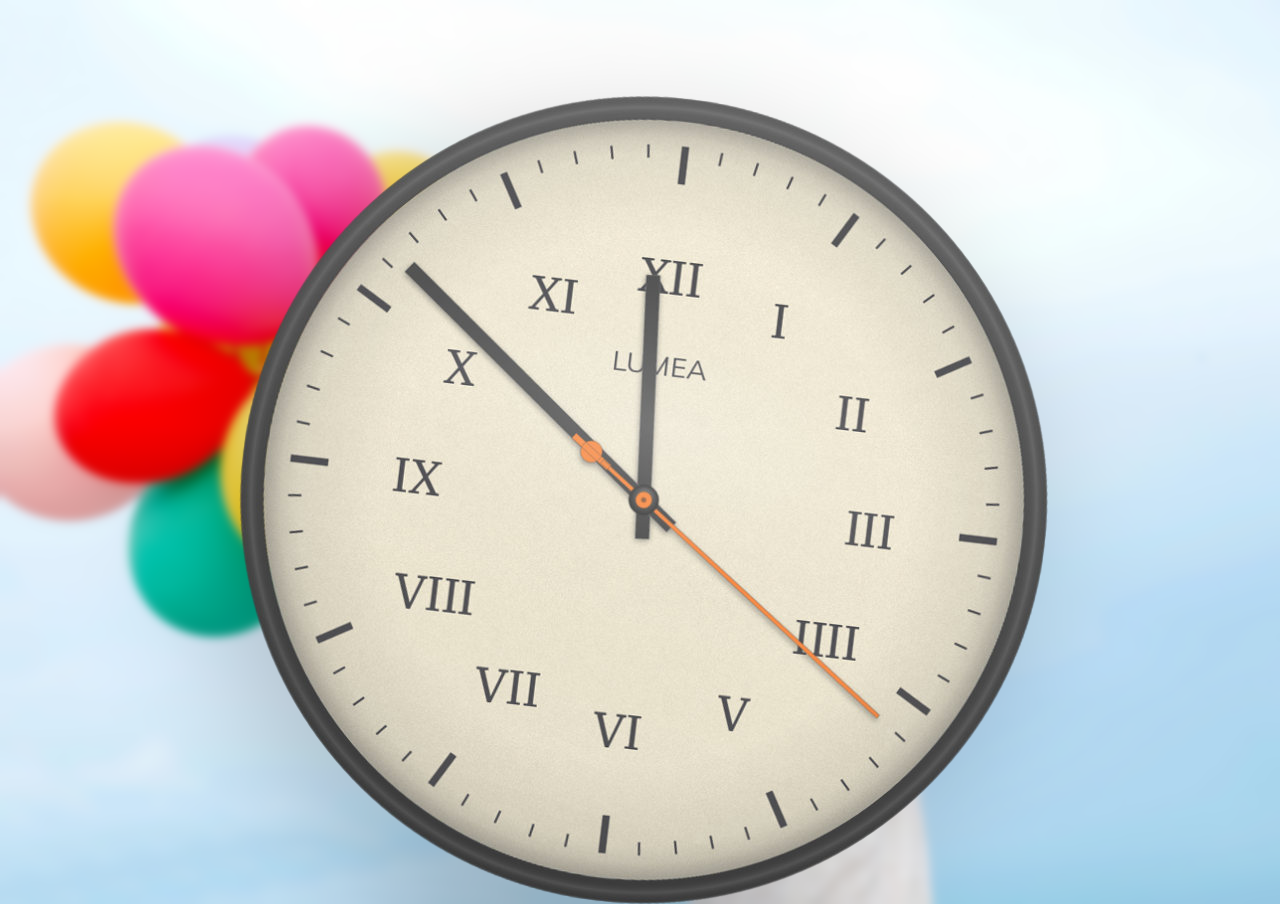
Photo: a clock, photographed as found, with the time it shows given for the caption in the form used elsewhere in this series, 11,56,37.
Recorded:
11,51,21
